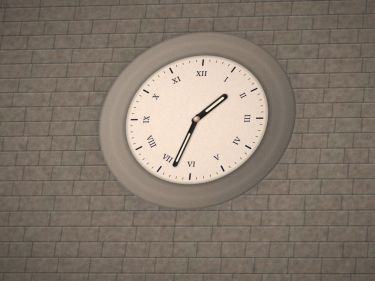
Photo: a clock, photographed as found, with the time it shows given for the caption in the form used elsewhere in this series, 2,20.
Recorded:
1,33
